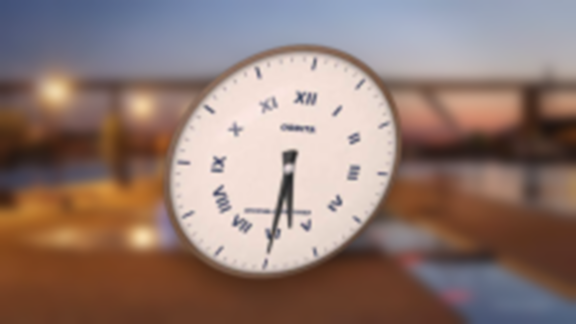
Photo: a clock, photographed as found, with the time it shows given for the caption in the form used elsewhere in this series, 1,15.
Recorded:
5,30
